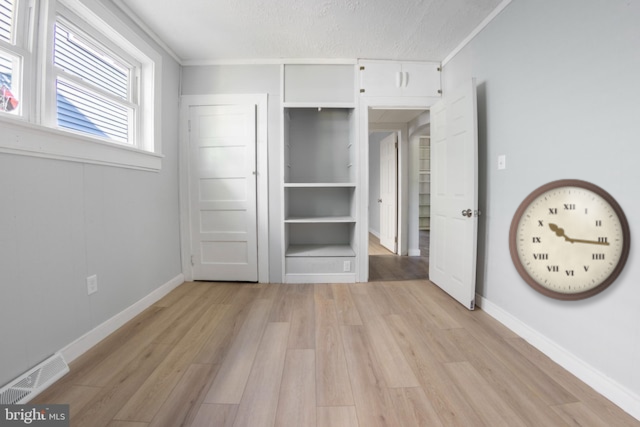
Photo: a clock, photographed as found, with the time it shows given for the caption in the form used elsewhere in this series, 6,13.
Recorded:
10,16
